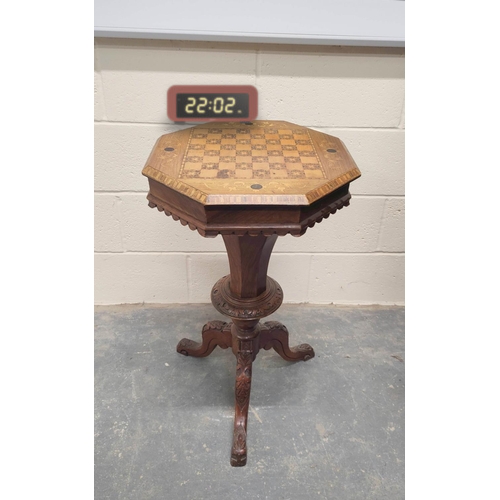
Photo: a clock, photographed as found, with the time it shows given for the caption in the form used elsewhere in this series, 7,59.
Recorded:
22,02
